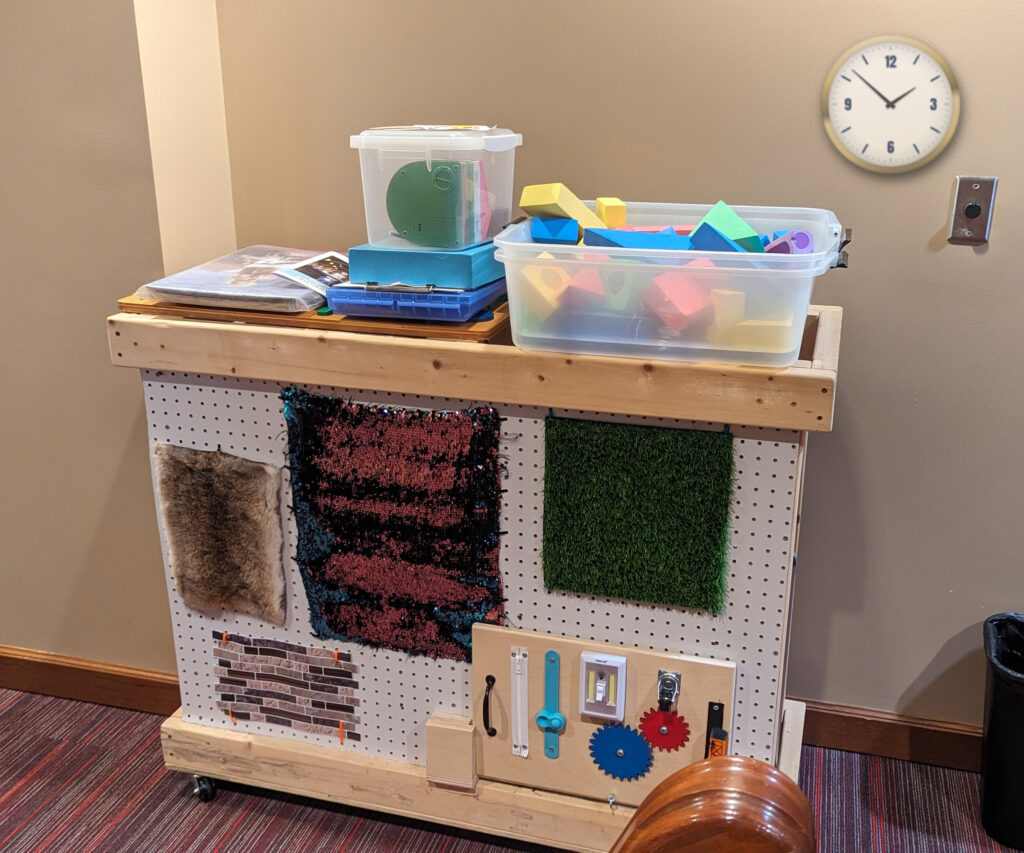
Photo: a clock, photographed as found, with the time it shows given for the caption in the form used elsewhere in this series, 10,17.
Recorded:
1,52
